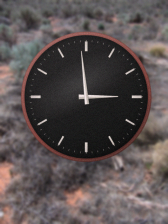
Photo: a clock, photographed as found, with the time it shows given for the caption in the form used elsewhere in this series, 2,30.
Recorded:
2,59
